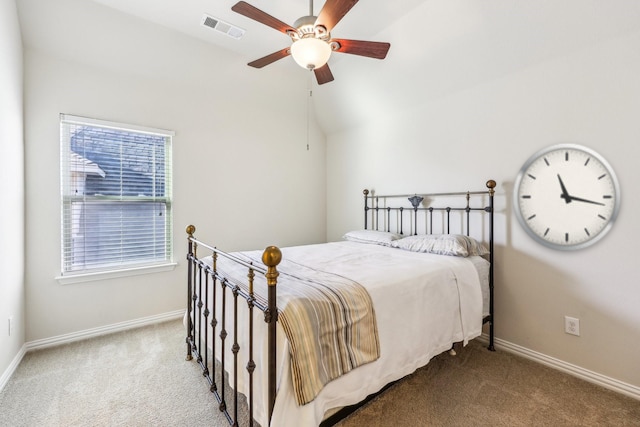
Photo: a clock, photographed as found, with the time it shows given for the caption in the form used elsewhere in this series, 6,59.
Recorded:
11,17
